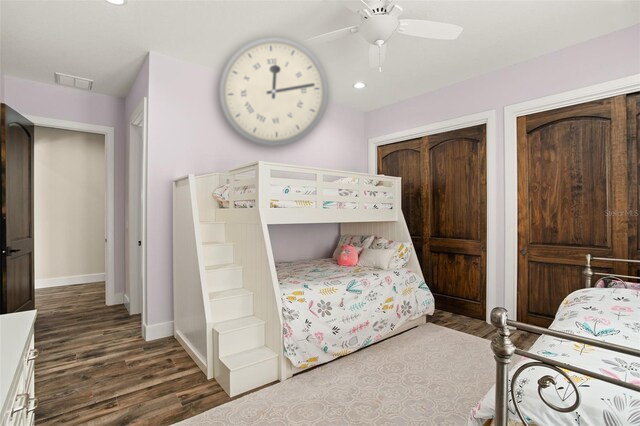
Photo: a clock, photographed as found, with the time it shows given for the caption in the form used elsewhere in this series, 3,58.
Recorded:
12,14
